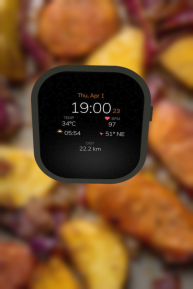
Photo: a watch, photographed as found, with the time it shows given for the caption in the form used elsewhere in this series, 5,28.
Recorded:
19,00
